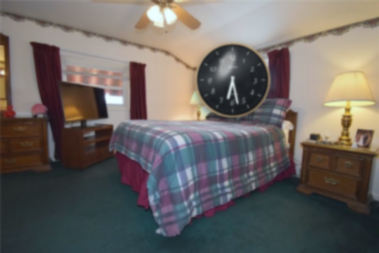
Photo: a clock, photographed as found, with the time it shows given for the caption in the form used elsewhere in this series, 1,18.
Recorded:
6,28
